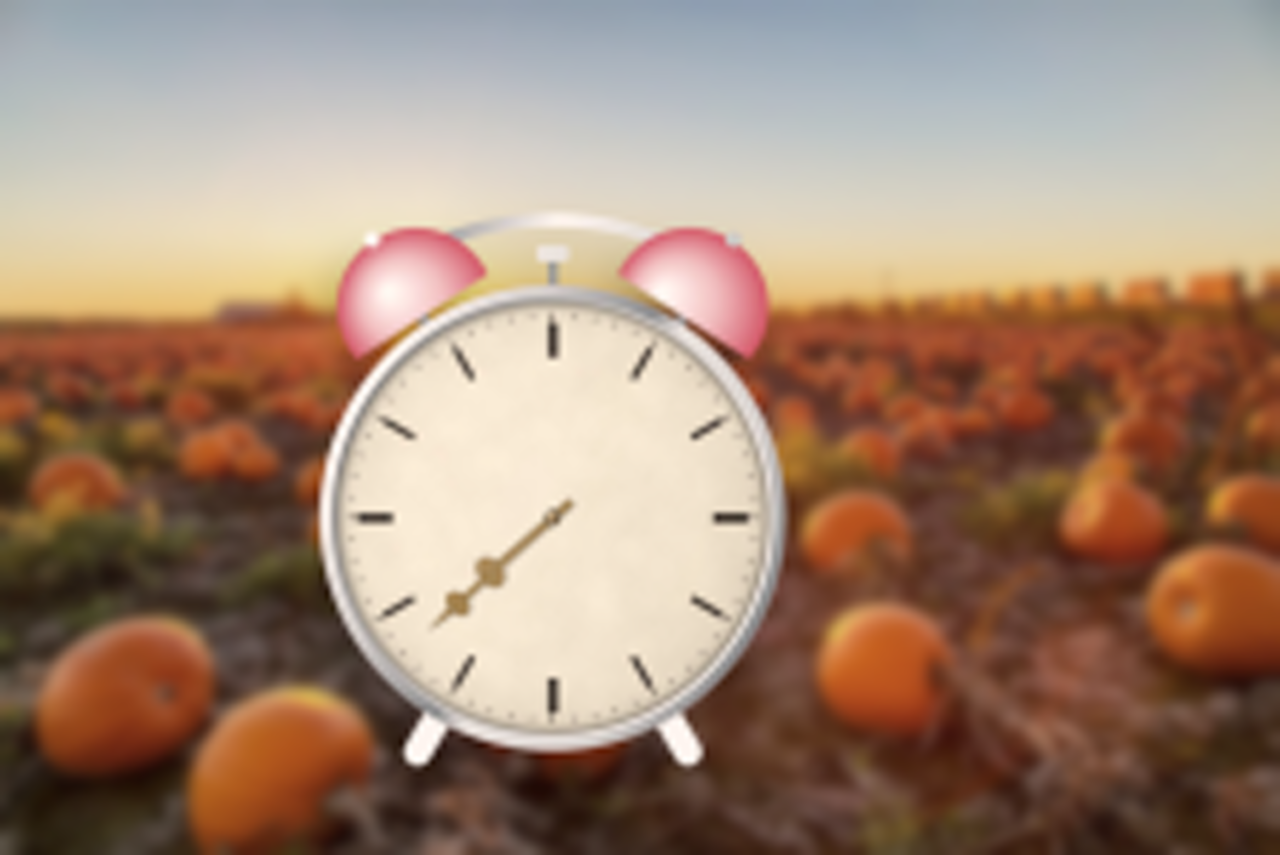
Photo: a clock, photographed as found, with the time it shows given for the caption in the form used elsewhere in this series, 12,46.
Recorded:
7,38
